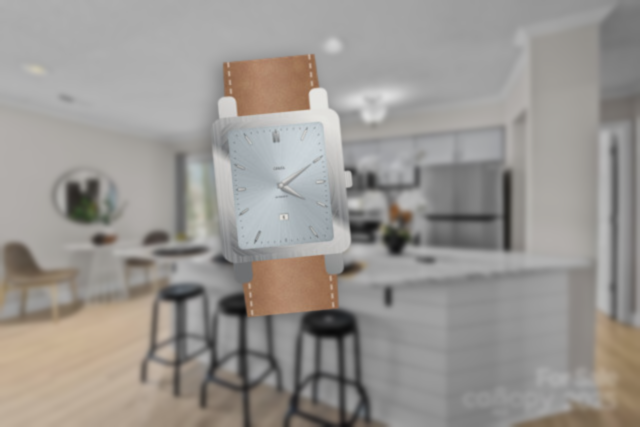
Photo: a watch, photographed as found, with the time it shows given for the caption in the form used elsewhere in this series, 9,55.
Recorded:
4,10
